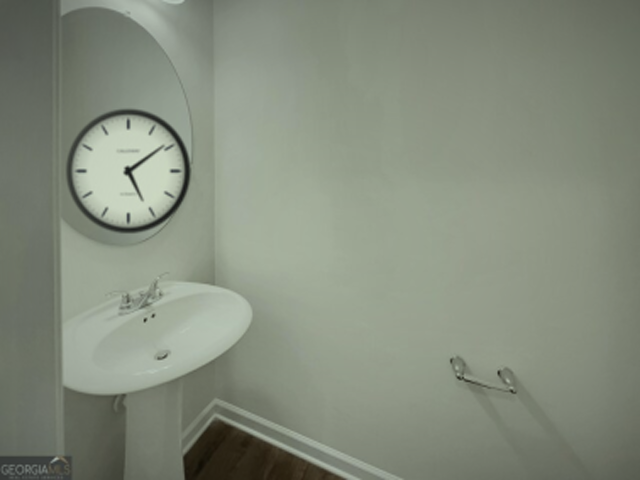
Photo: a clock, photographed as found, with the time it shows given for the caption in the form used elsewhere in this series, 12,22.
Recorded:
5,09
